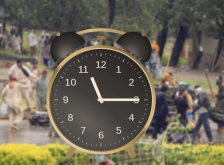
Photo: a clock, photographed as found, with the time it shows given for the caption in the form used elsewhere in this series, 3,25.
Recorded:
11,15
